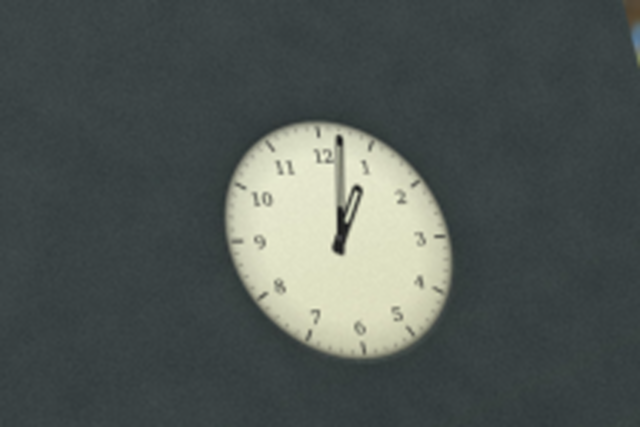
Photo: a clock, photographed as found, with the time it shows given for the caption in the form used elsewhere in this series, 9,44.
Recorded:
1,02
